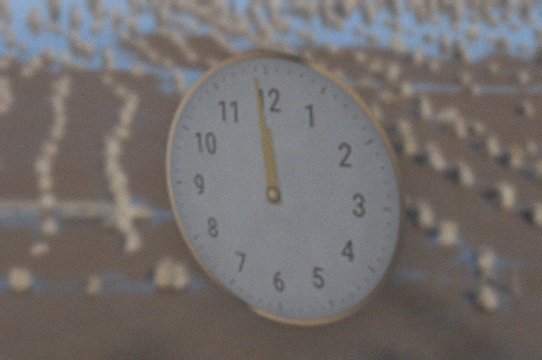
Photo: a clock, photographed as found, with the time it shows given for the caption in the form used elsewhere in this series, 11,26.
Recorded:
11,59
